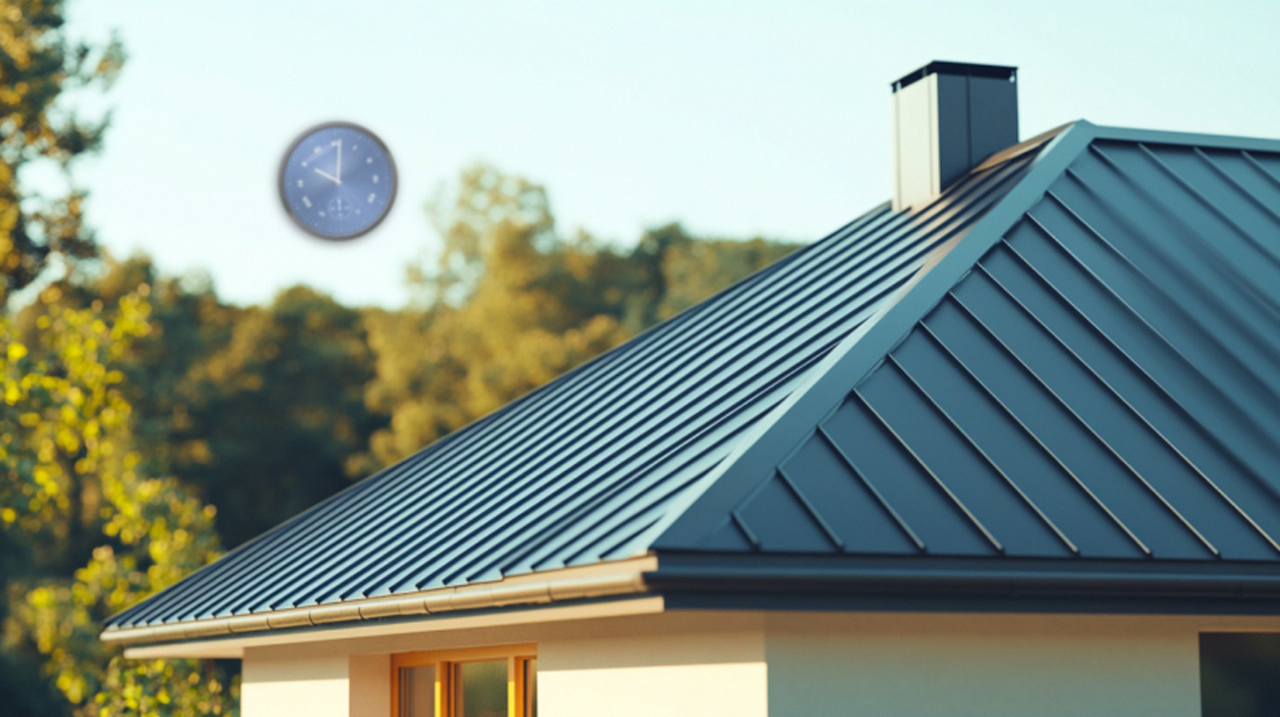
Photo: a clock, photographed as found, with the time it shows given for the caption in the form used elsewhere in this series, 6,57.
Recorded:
10,01
